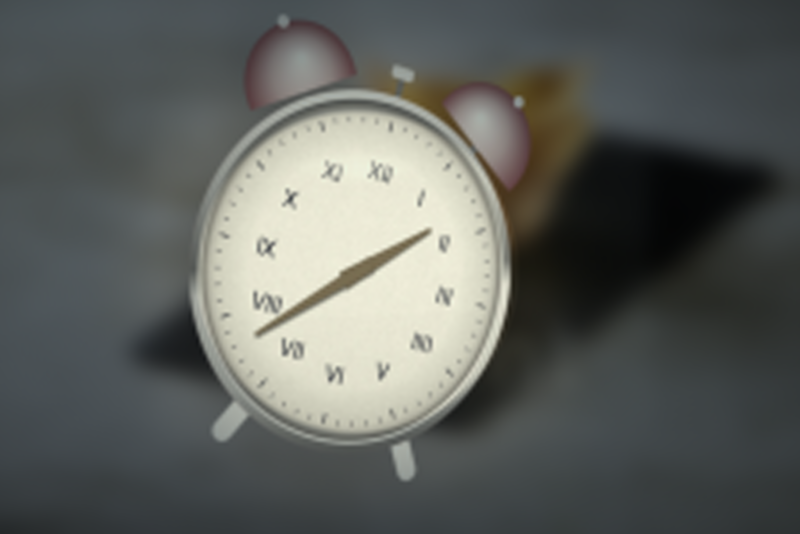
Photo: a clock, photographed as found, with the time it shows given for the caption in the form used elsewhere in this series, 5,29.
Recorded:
1,38
